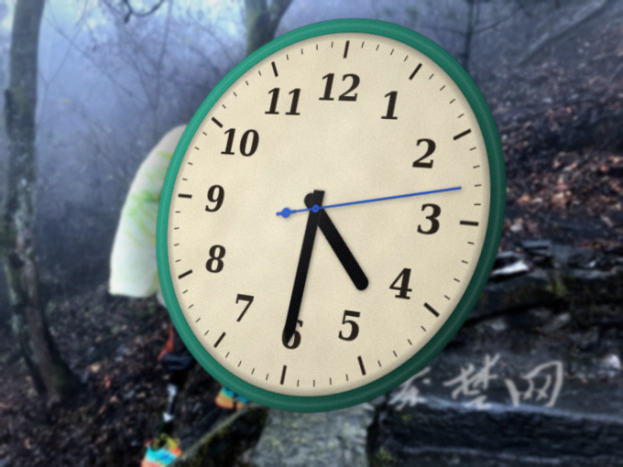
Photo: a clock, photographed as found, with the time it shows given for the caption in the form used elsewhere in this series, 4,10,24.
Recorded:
4,30,13
